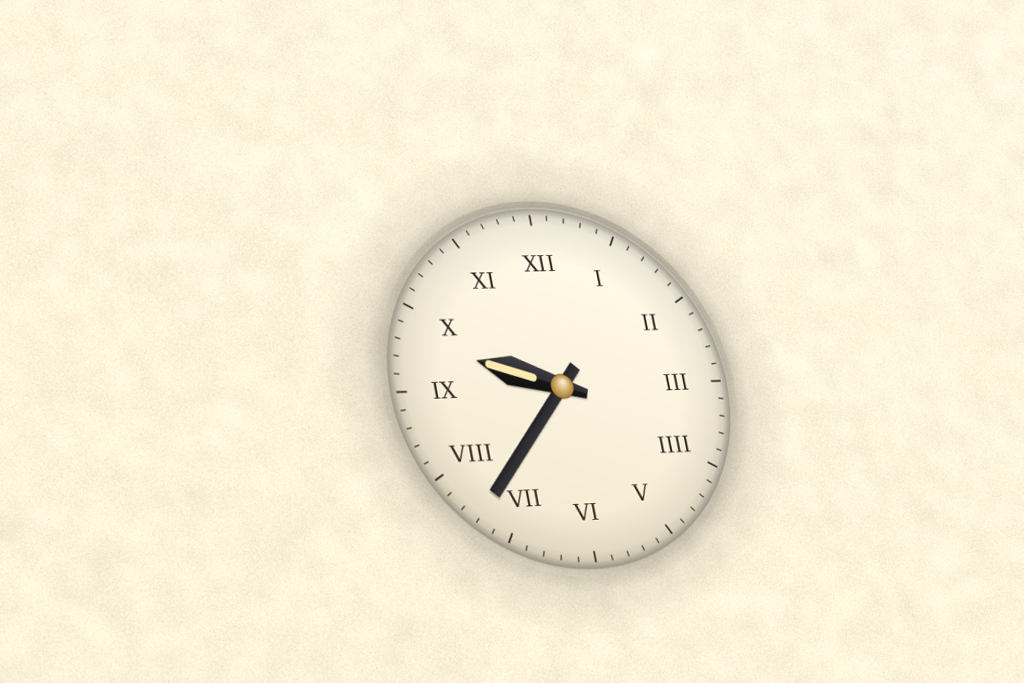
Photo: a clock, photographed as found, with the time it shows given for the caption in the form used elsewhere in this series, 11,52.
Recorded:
9,37
